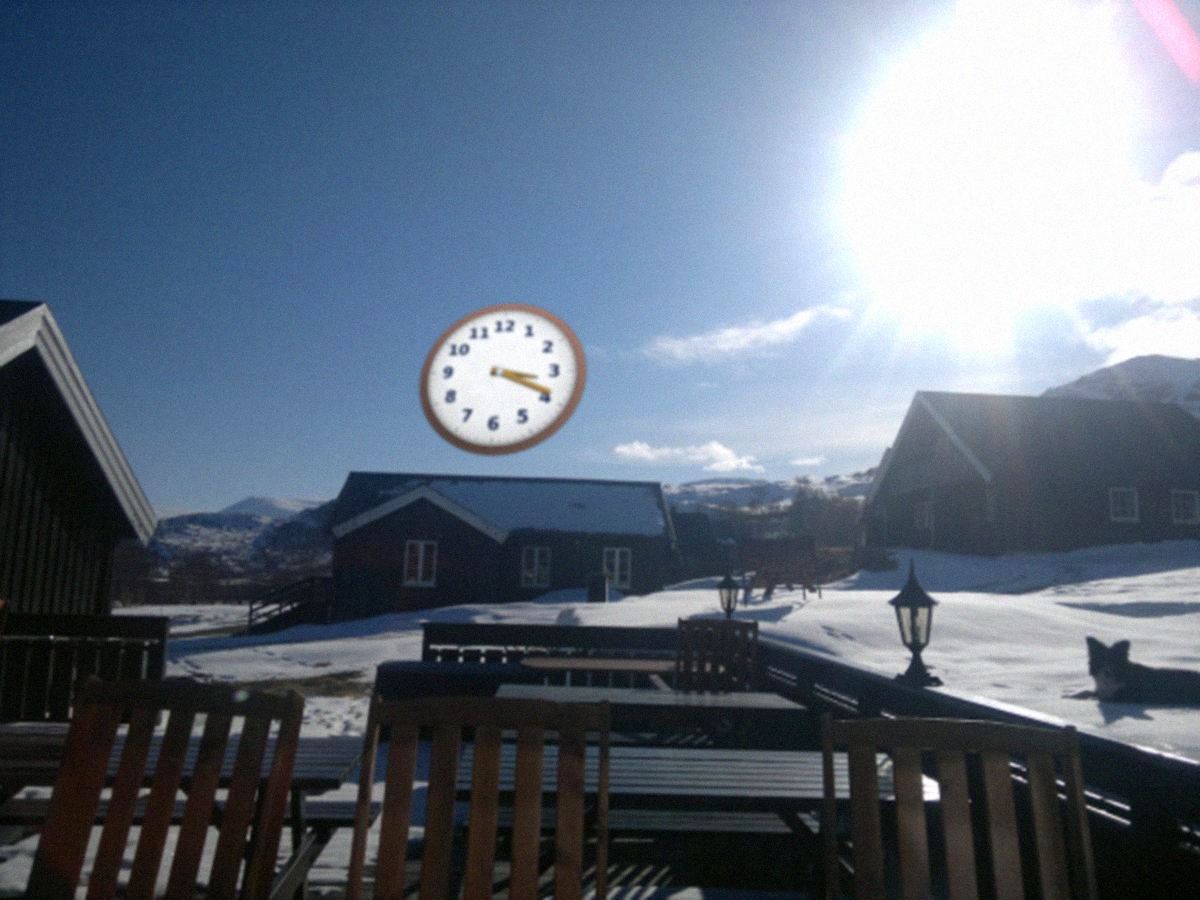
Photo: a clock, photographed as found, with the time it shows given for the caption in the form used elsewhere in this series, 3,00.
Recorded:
3,19
